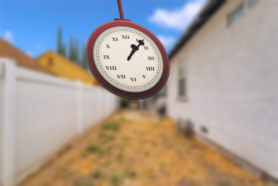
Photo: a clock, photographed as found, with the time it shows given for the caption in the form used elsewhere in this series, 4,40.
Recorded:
1,07
